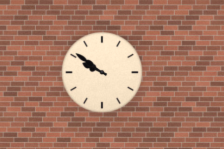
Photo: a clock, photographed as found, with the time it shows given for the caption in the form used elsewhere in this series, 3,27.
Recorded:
9,51
